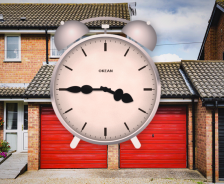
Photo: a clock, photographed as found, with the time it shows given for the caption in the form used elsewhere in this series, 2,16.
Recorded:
3,45
